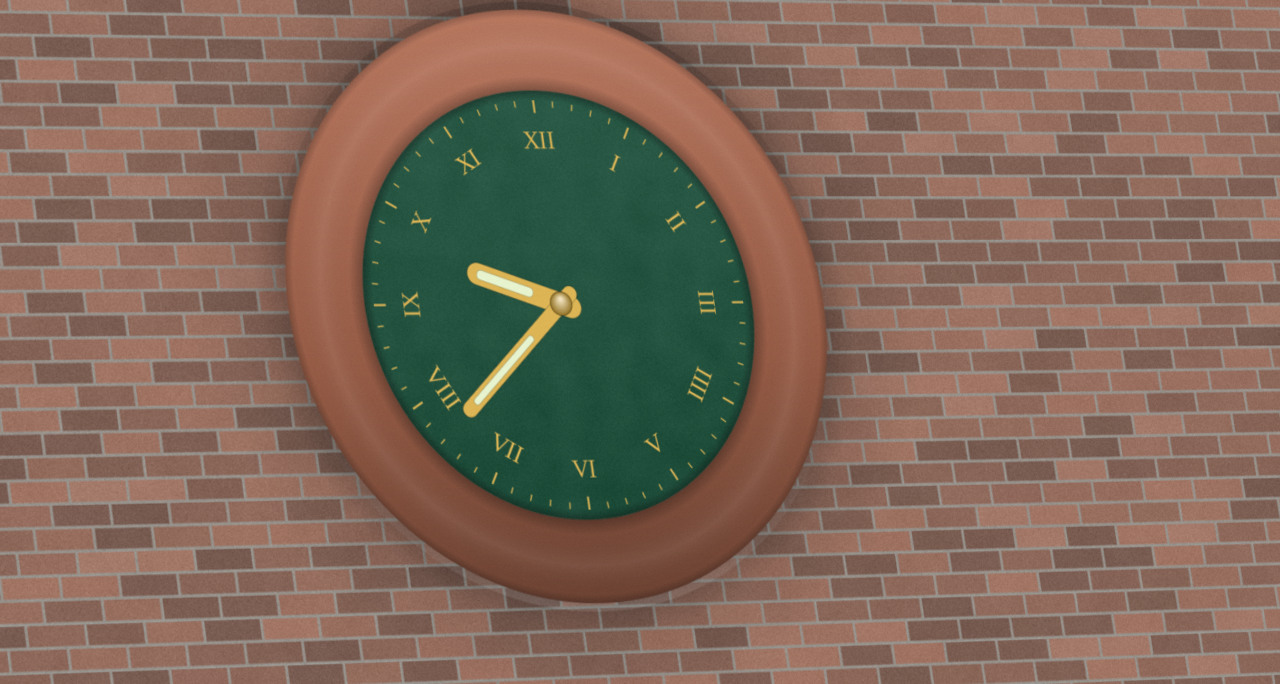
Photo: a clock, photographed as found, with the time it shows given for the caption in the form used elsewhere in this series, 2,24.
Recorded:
9,38
